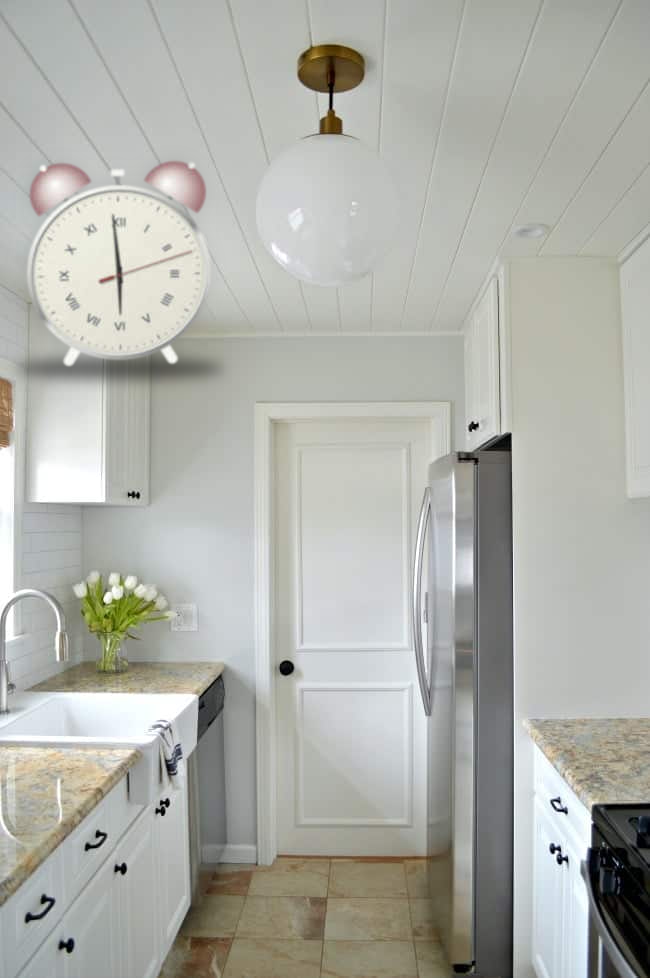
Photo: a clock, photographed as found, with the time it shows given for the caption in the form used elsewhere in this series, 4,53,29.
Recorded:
5,59,12
